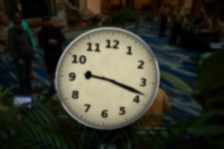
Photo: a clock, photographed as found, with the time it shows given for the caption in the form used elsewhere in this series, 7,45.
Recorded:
9,18
